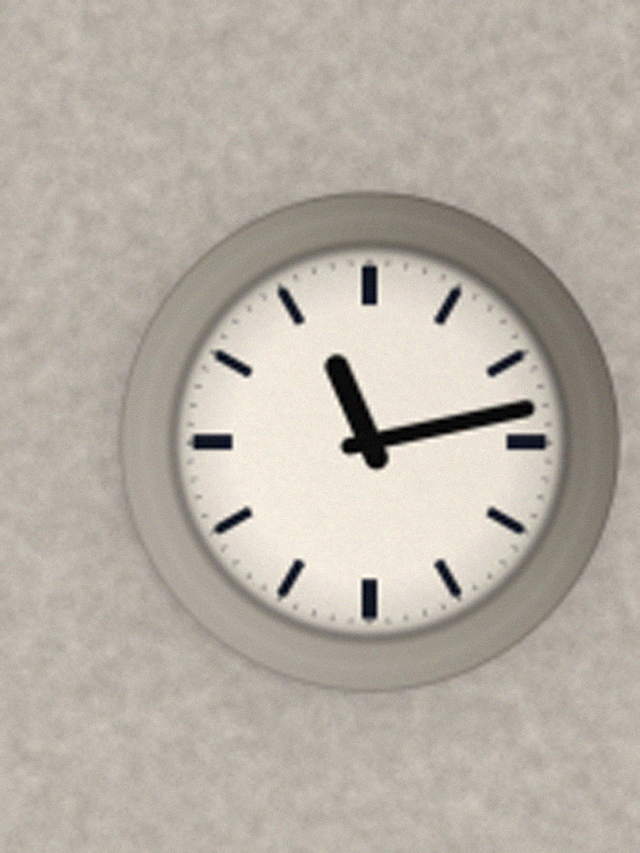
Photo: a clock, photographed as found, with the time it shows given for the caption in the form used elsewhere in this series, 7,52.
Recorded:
11,13
